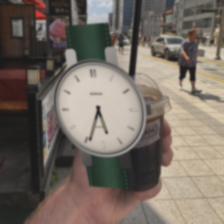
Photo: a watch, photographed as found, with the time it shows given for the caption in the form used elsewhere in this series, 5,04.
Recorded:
5,34
